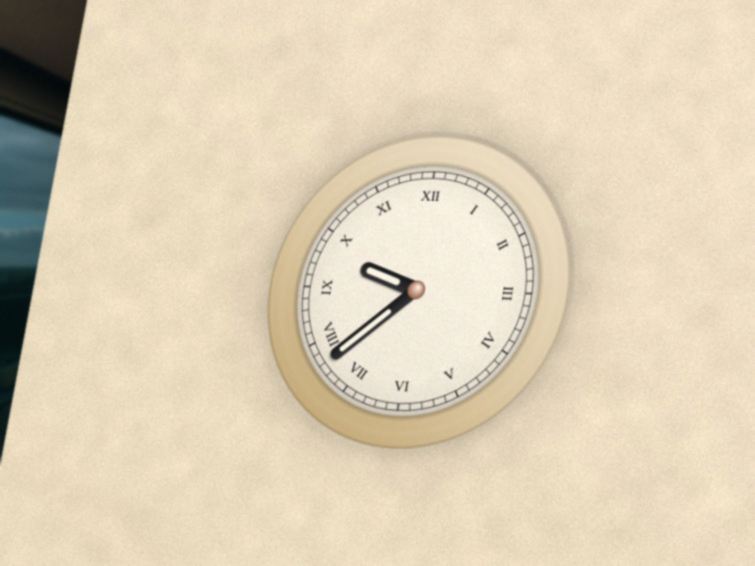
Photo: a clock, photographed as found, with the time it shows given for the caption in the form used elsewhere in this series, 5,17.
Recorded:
9,38
